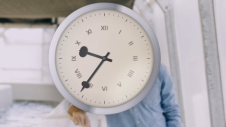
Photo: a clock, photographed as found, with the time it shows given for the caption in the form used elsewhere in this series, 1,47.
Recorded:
9,36
